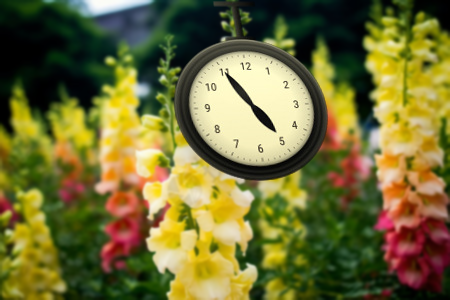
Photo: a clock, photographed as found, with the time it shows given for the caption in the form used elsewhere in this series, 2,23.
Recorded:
4,55
